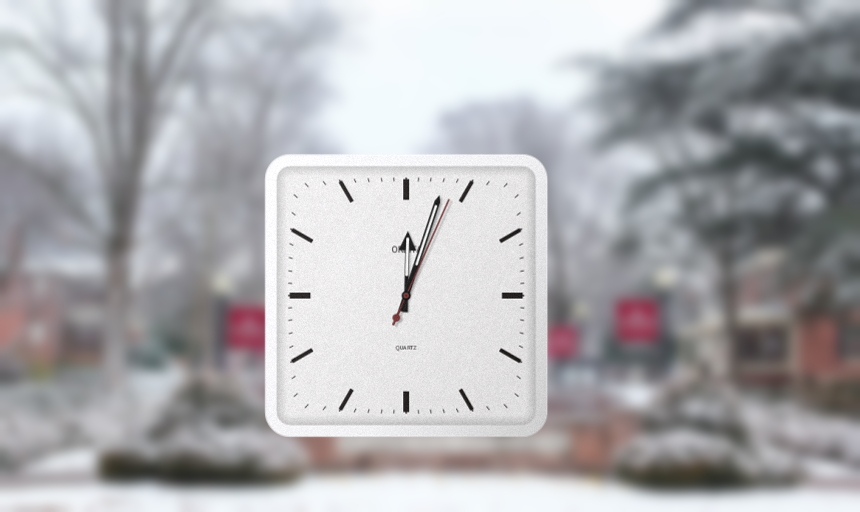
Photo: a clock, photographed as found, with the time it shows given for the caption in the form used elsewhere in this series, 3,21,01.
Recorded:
12,03,04
